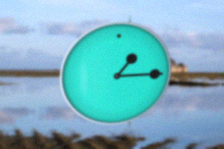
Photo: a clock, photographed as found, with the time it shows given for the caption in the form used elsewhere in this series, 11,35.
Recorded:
1,15
